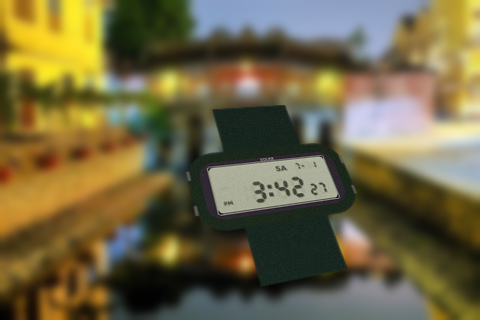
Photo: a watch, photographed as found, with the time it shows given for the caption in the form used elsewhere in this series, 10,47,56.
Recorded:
3,42,27
